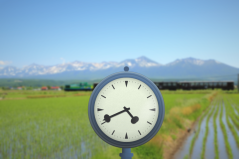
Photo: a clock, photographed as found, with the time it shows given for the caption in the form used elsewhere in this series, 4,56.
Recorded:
4,41
